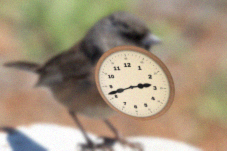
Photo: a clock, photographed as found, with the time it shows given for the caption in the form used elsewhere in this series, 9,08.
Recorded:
2,42
